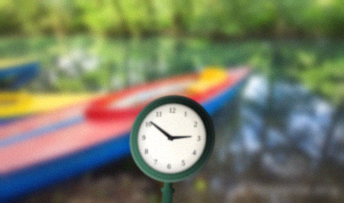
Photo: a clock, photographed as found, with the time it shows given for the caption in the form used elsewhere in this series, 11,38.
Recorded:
2,51
